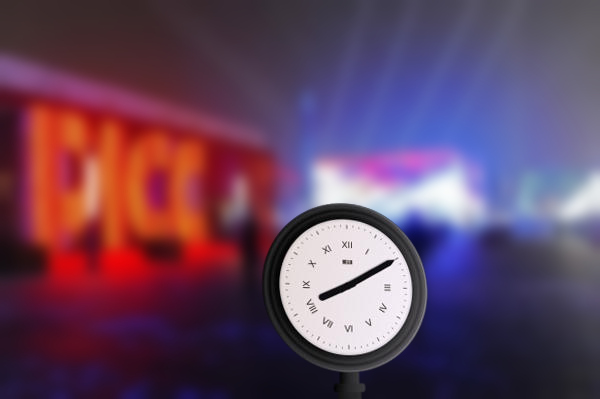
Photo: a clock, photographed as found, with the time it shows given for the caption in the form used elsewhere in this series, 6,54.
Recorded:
8,10
